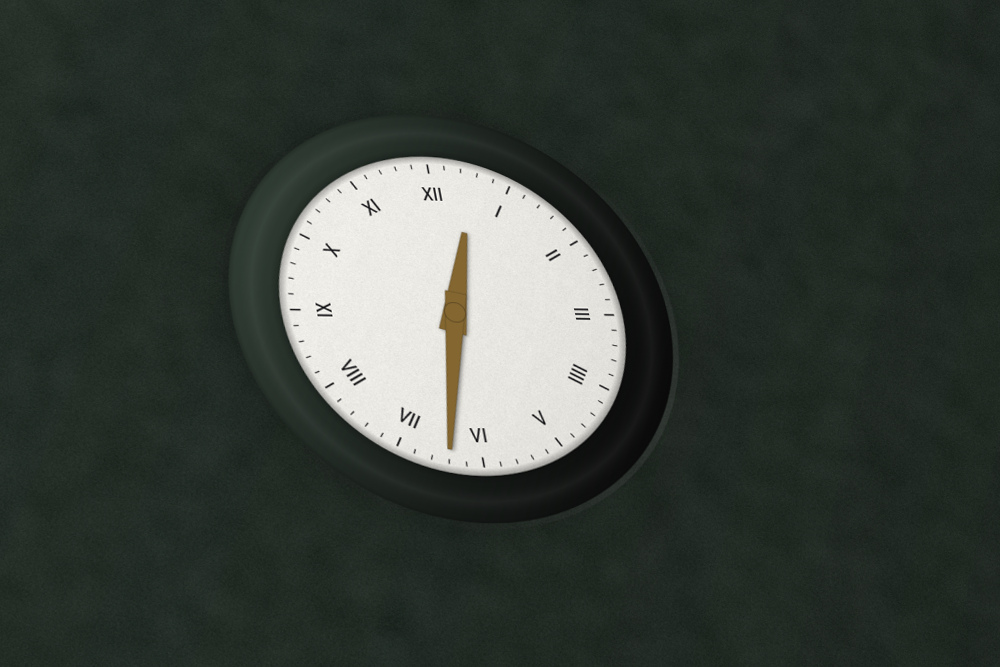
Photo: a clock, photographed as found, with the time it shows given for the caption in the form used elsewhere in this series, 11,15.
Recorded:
12,32
